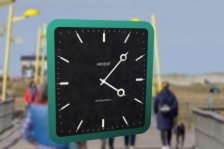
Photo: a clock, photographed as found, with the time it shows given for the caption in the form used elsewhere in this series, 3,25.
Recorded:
4,07
